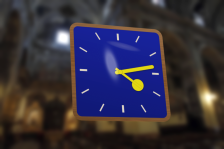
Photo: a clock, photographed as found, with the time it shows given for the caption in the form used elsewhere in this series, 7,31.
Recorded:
4,13
